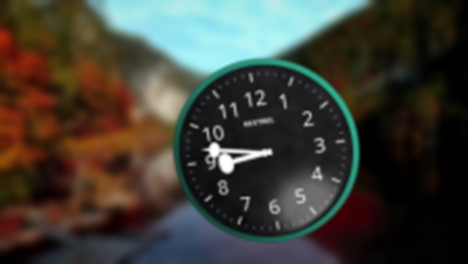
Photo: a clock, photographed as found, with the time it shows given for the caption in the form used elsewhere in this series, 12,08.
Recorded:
8,47
